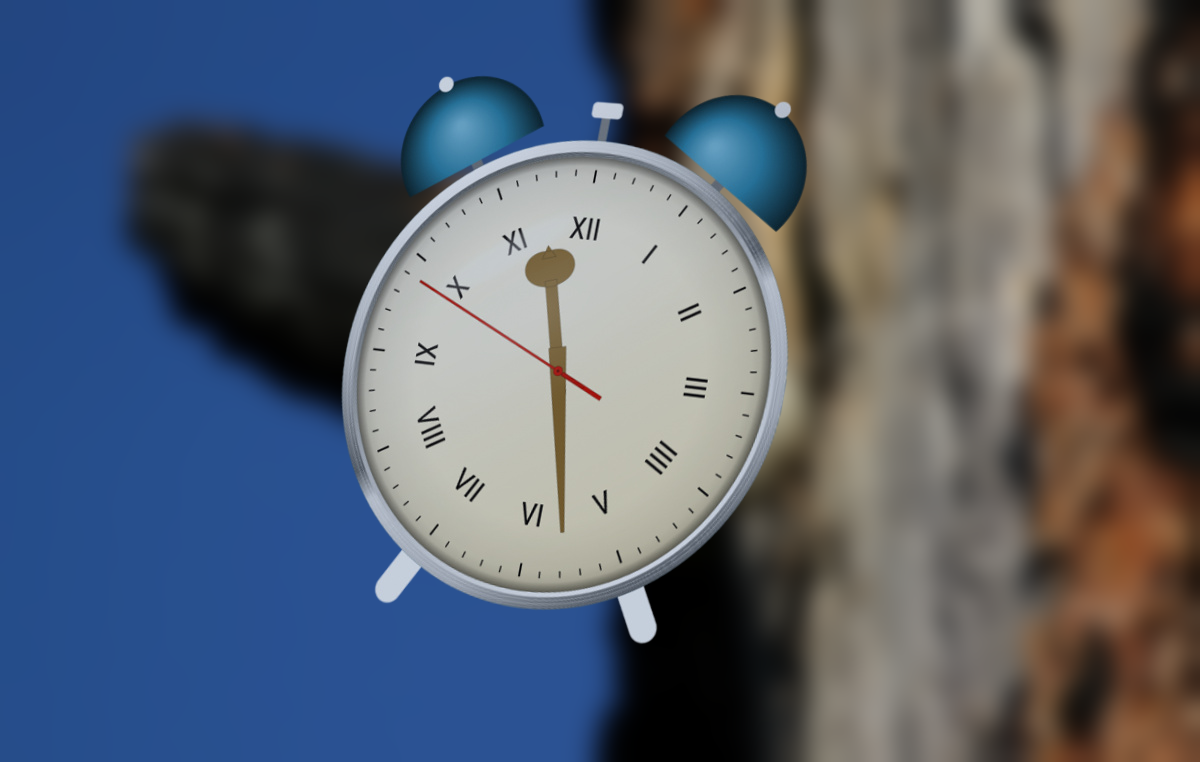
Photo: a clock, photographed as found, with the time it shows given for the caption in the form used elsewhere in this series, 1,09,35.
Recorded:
11,27,49
